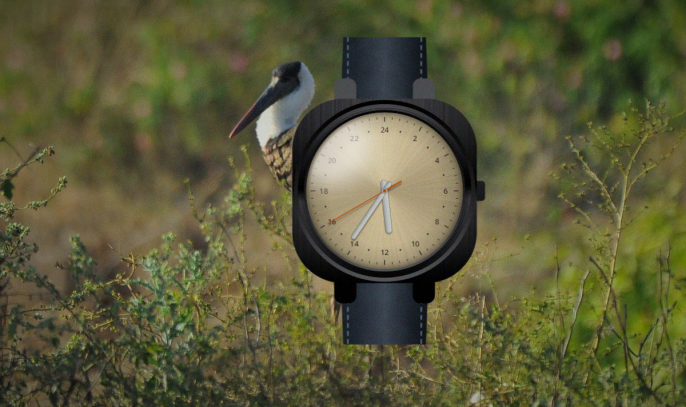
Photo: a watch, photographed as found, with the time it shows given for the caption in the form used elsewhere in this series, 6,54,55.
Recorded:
11,35,40
